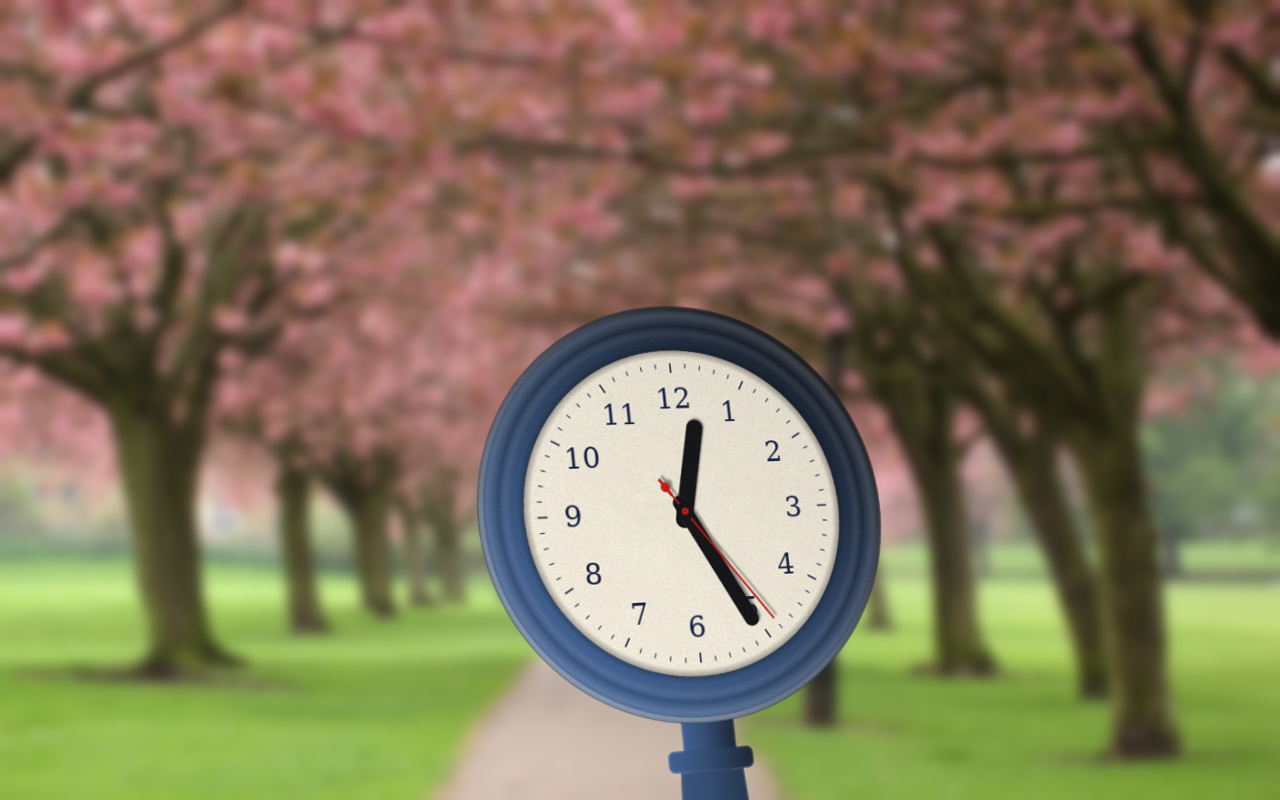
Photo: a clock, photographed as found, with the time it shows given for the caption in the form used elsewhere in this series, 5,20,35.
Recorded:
12,25,24
